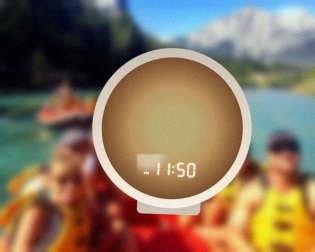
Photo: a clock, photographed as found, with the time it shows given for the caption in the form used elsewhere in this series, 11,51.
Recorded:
11,50
